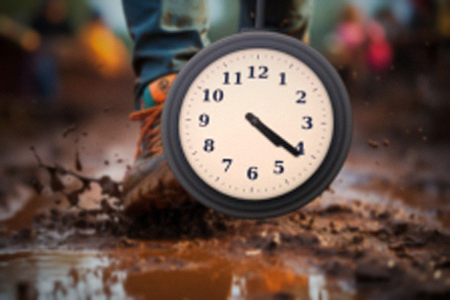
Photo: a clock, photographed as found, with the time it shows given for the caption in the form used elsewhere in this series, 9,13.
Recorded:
4,21
